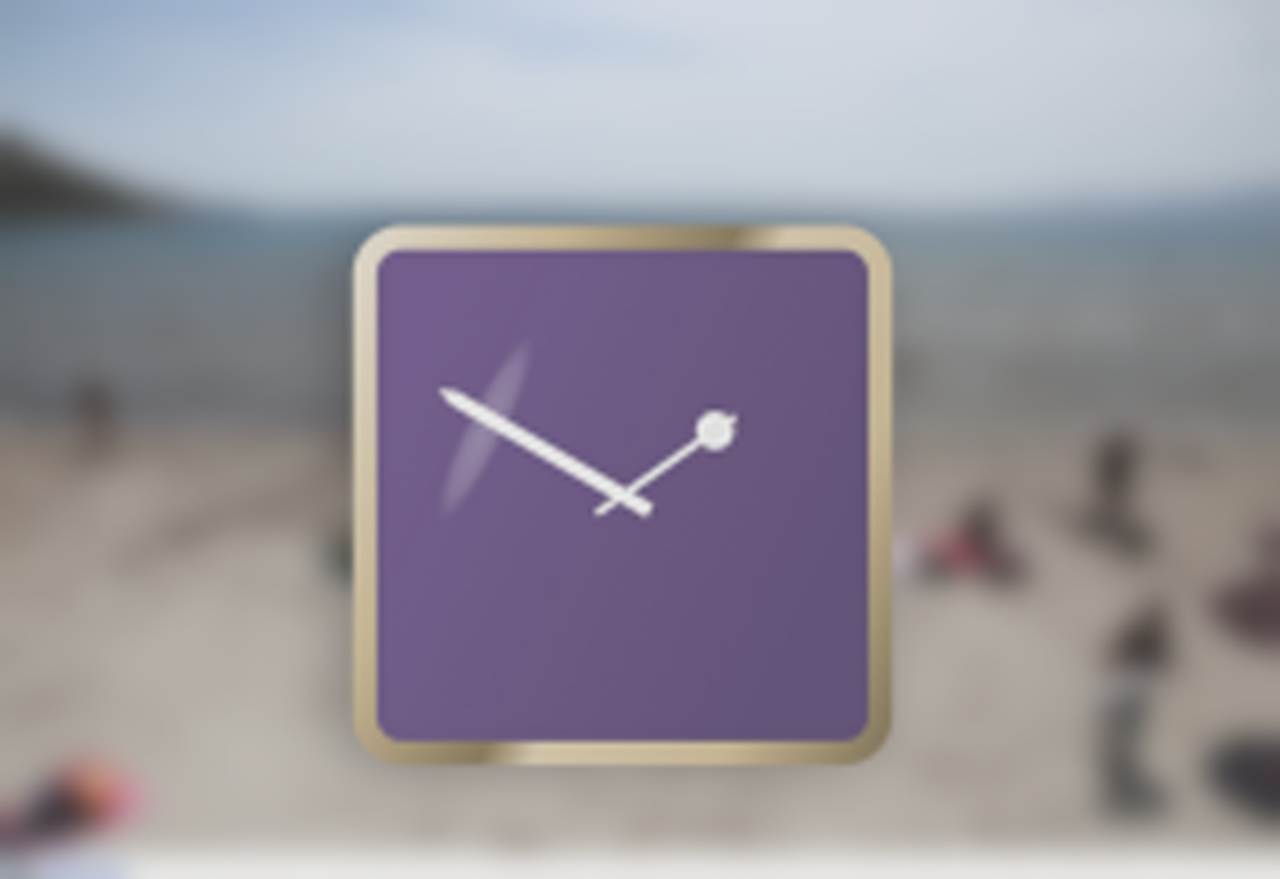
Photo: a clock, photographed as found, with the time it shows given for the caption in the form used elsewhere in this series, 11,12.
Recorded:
1,50
